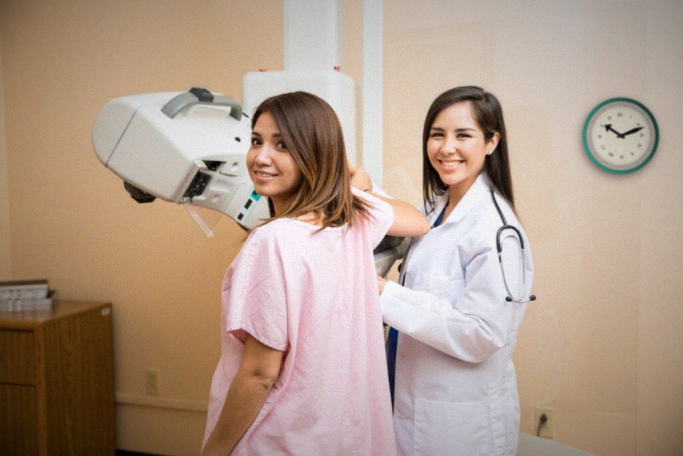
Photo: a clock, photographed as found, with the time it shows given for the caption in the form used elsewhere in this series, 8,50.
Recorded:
10,12
